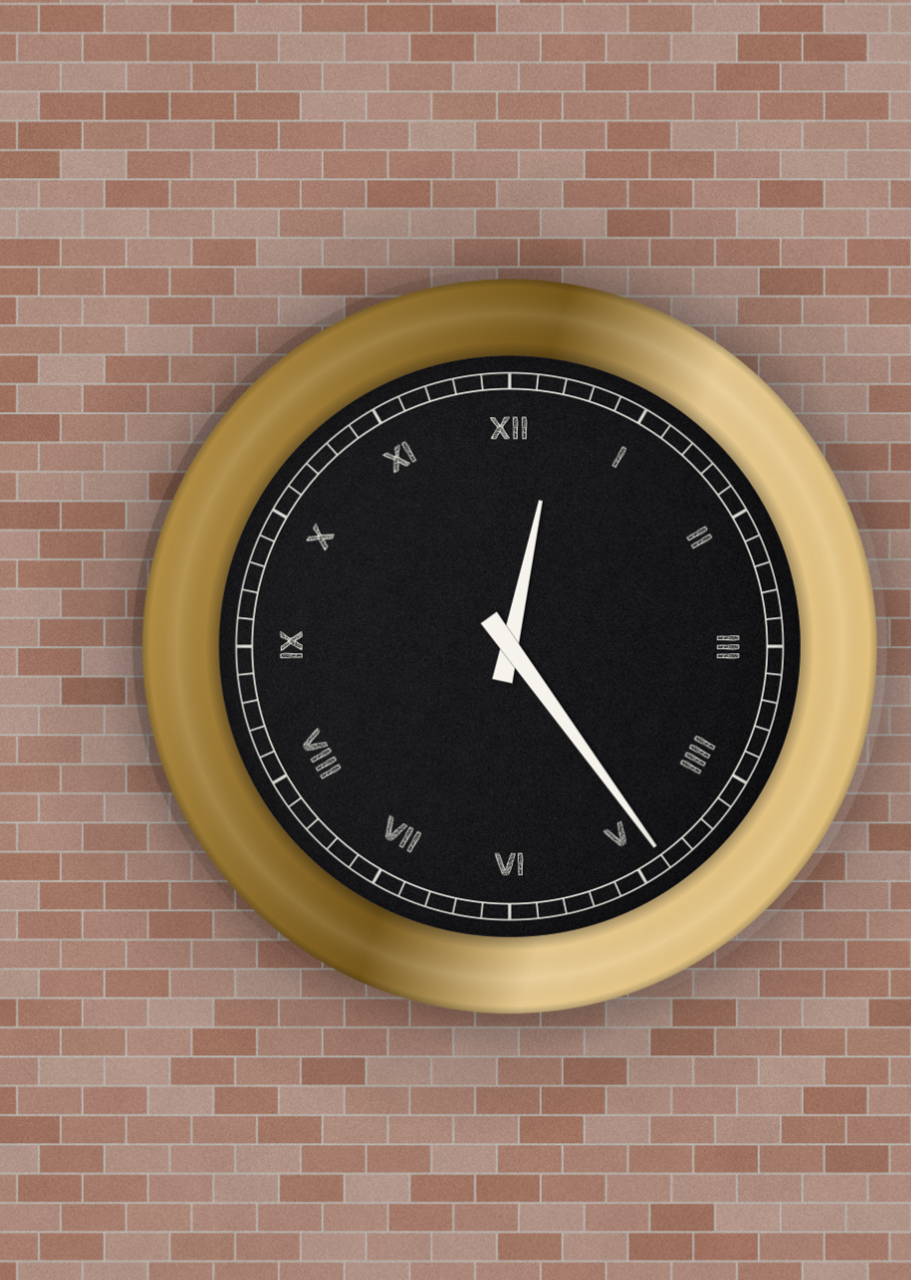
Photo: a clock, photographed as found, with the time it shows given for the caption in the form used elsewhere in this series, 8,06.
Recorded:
12,24
